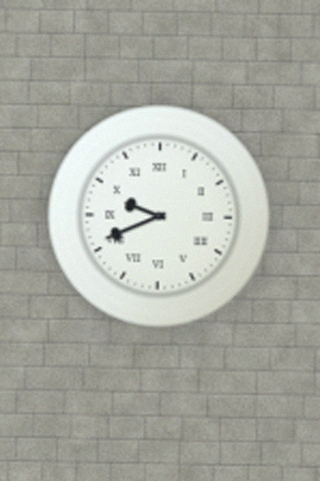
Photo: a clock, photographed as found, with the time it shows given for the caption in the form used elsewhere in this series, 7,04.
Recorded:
9,41
